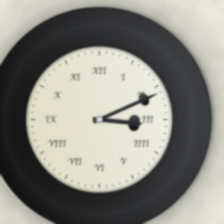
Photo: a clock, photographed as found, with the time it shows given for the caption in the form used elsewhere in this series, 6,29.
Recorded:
3,11
